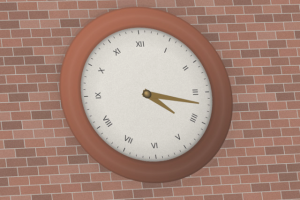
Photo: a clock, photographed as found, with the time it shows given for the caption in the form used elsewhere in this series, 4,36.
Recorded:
4,17
